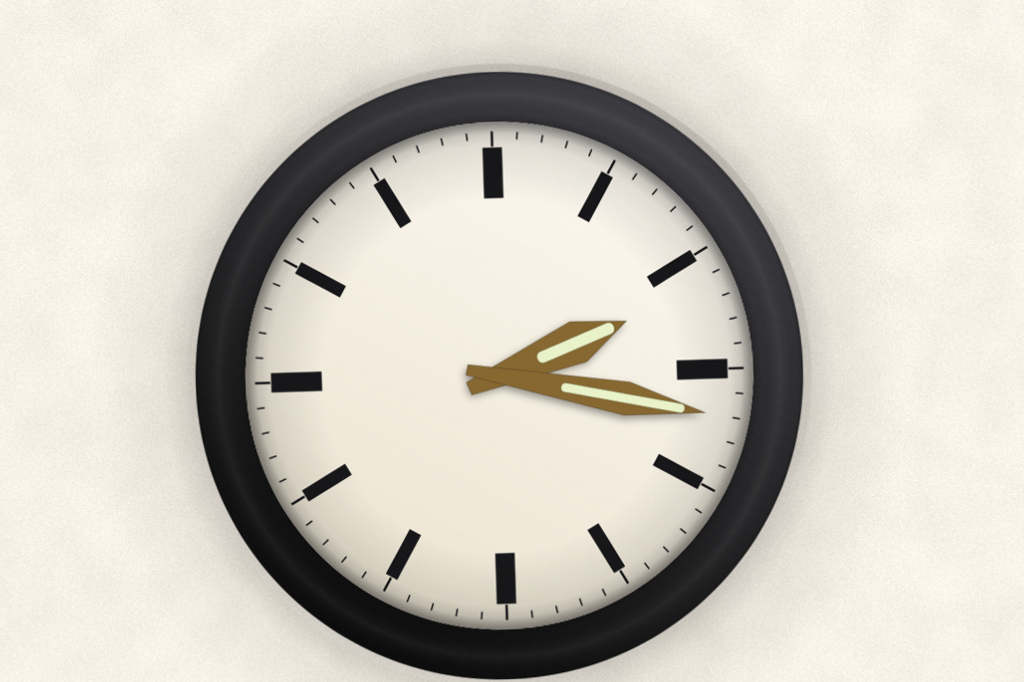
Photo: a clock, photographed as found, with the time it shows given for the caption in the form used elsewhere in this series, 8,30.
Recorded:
2,17
